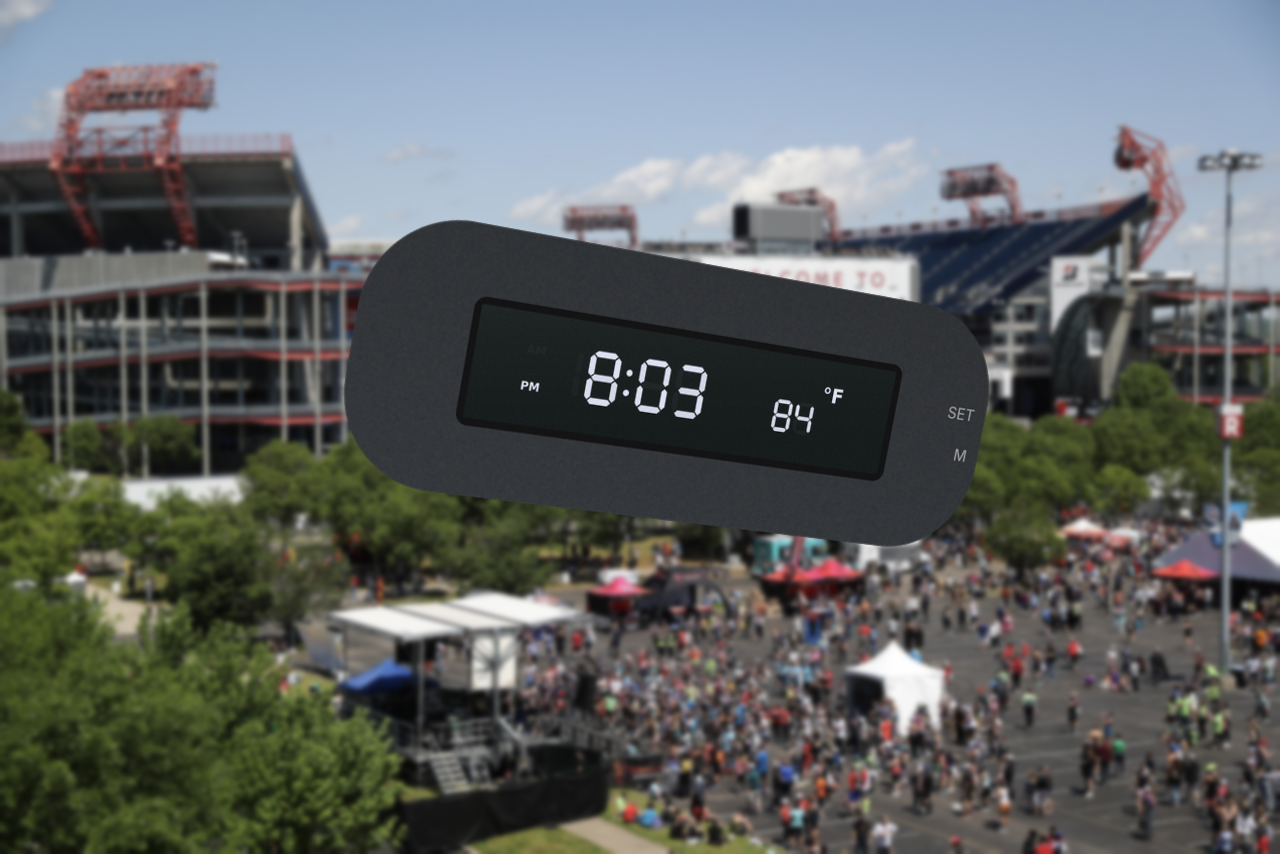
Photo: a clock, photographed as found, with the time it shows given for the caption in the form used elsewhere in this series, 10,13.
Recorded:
8,03
